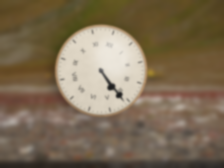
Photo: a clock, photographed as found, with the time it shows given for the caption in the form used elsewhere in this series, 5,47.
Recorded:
4,21
